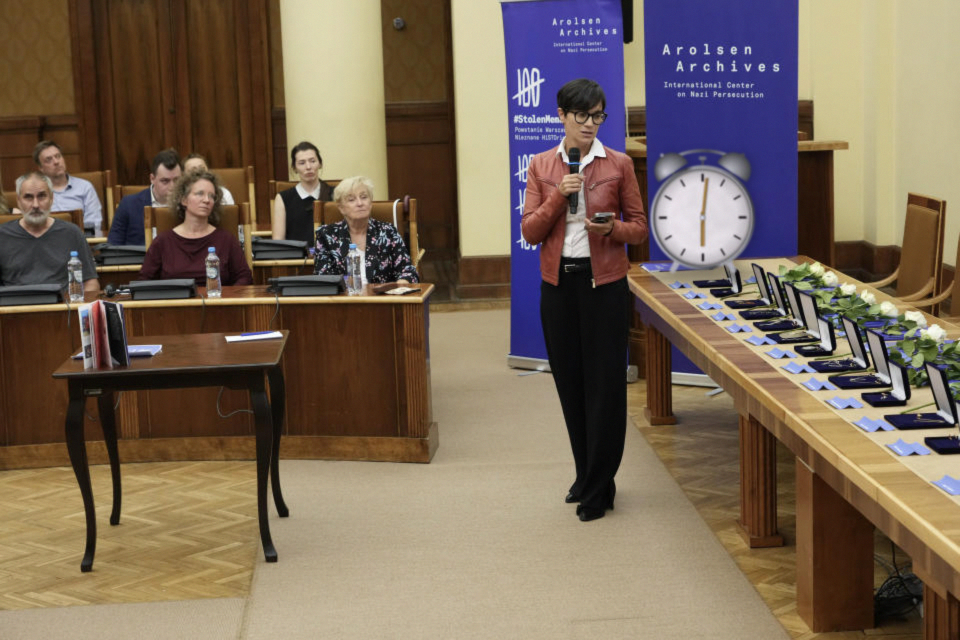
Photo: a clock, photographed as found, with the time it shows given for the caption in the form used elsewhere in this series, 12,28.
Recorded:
6,01
